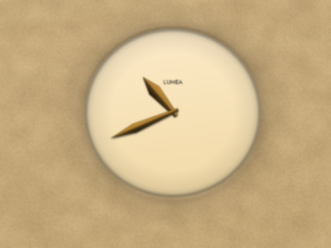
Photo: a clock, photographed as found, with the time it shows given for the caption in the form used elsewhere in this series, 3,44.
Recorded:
10,41
